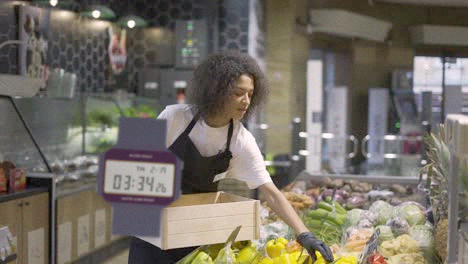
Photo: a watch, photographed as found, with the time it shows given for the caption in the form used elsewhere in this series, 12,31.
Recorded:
3,34
